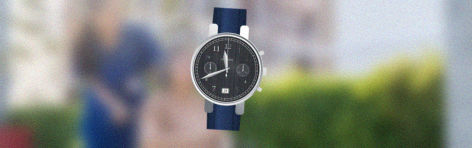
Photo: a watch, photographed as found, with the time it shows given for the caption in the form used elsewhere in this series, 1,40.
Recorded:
11,41
